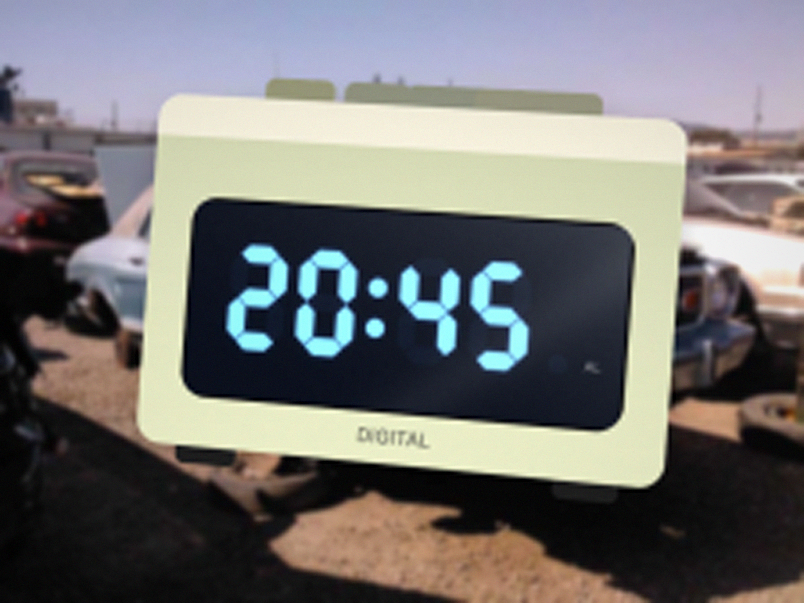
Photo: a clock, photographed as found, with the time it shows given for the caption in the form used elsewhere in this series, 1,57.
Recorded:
20,45
